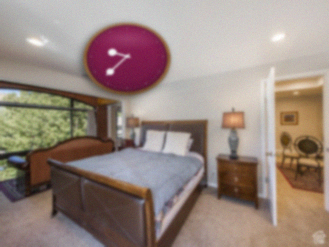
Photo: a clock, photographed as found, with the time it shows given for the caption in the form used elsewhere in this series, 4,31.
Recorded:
9,37
